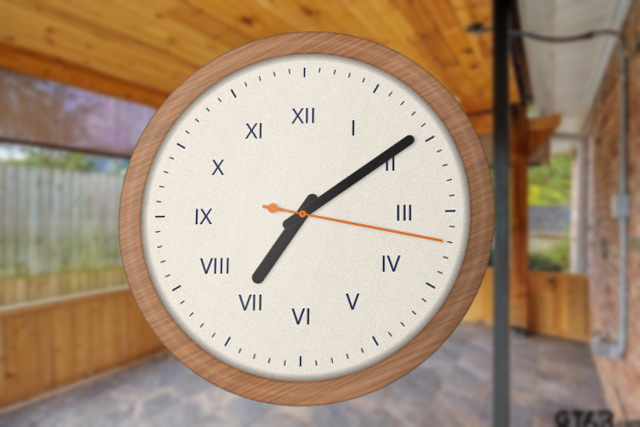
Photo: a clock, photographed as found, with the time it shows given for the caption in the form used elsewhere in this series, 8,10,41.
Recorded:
7,09,17
